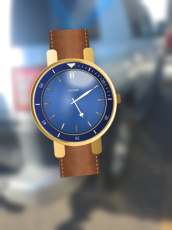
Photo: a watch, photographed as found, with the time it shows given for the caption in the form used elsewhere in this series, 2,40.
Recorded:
5,10
